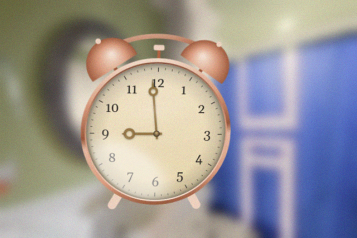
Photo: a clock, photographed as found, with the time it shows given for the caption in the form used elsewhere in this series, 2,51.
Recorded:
8,59
